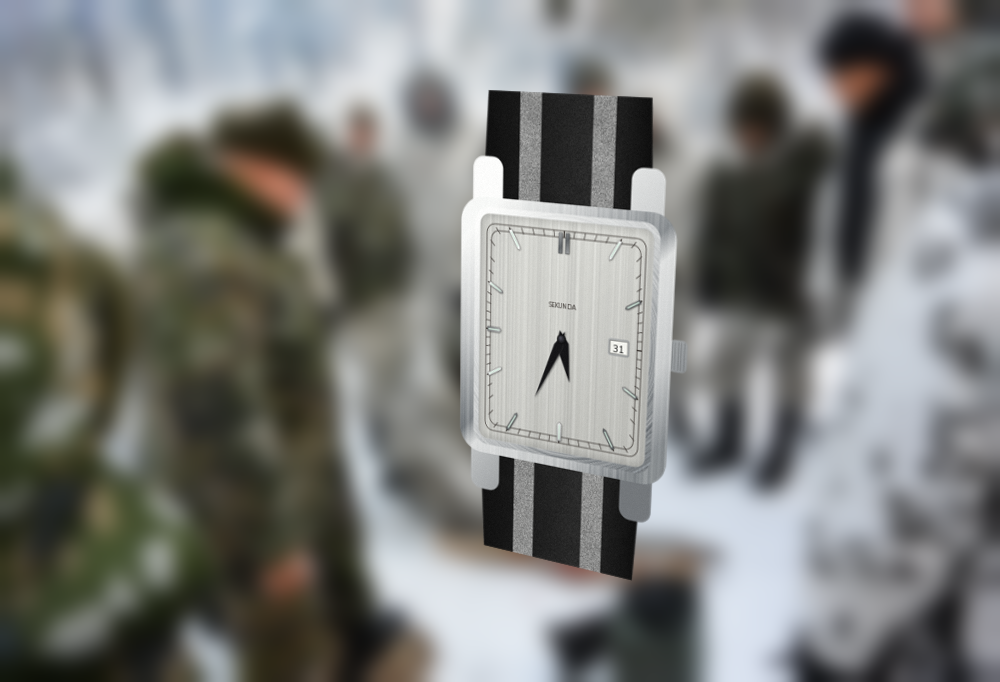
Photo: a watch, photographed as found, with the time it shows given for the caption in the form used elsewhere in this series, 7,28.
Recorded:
5,34
